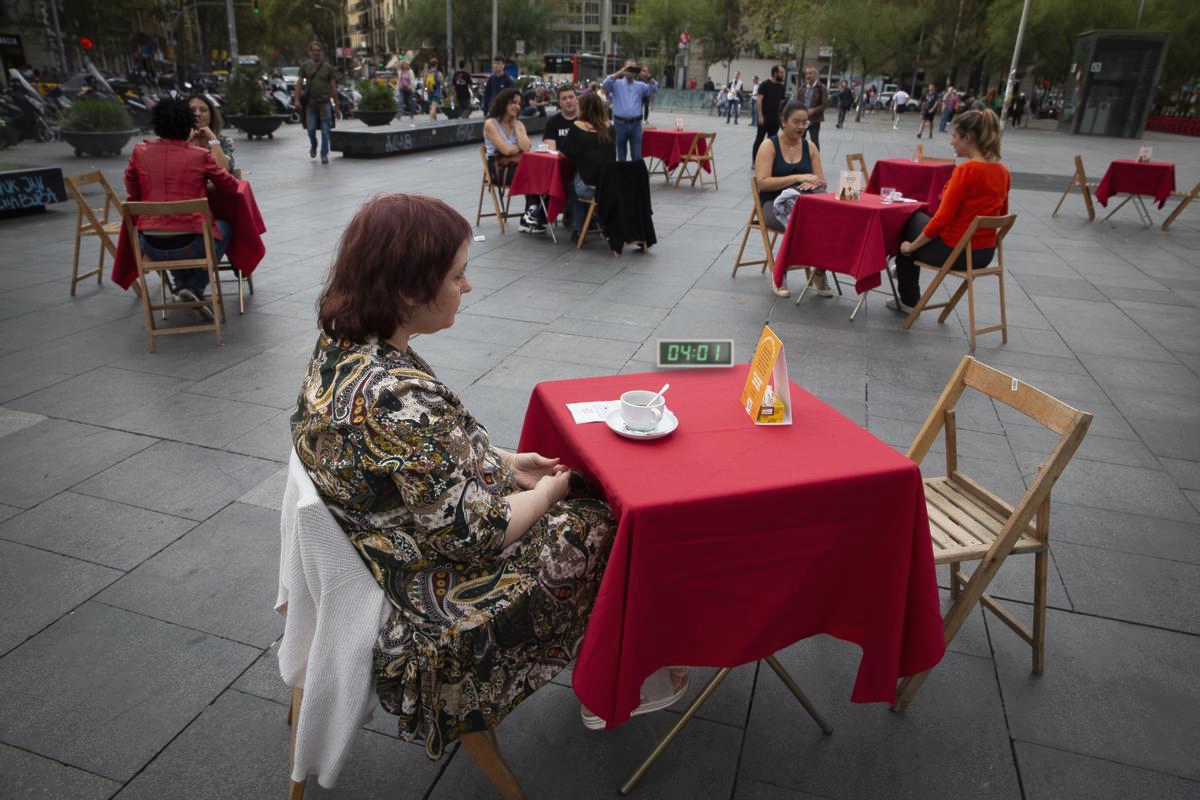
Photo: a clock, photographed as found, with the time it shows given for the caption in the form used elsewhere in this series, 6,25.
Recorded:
4,01
